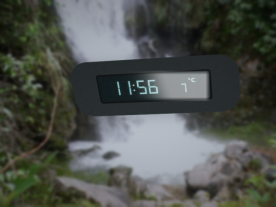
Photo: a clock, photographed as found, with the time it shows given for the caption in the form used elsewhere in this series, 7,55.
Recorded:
11,56
